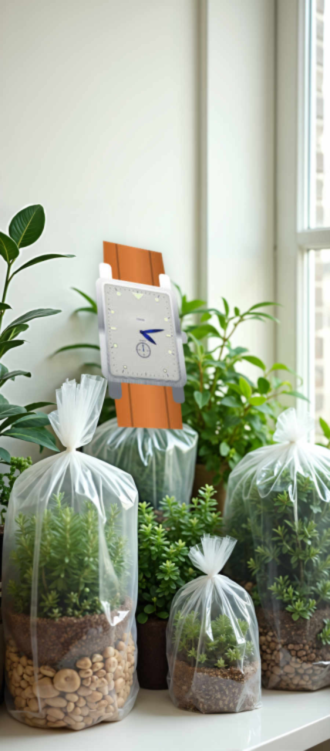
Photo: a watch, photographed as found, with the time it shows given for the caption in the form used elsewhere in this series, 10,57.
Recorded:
4,13
